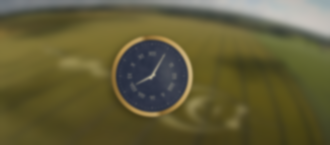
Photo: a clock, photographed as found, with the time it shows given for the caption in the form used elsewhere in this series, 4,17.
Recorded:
8,05
